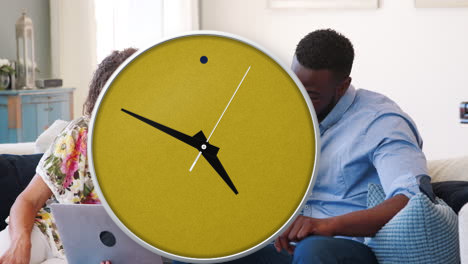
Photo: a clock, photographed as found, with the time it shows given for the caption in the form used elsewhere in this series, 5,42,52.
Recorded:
4,49,05
